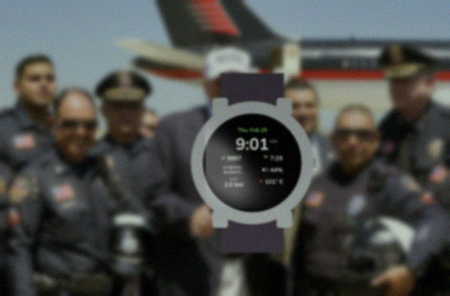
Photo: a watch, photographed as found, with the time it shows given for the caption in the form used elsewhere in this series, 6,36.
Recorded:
9,01
